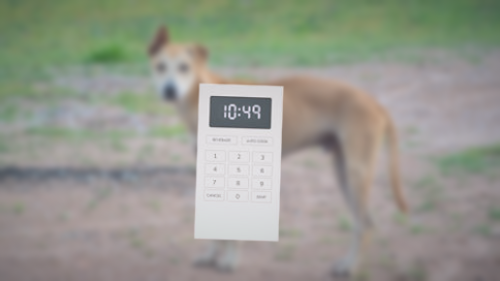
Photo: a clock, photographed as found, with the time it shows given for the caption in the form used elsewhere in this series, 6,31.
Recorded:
10,49
